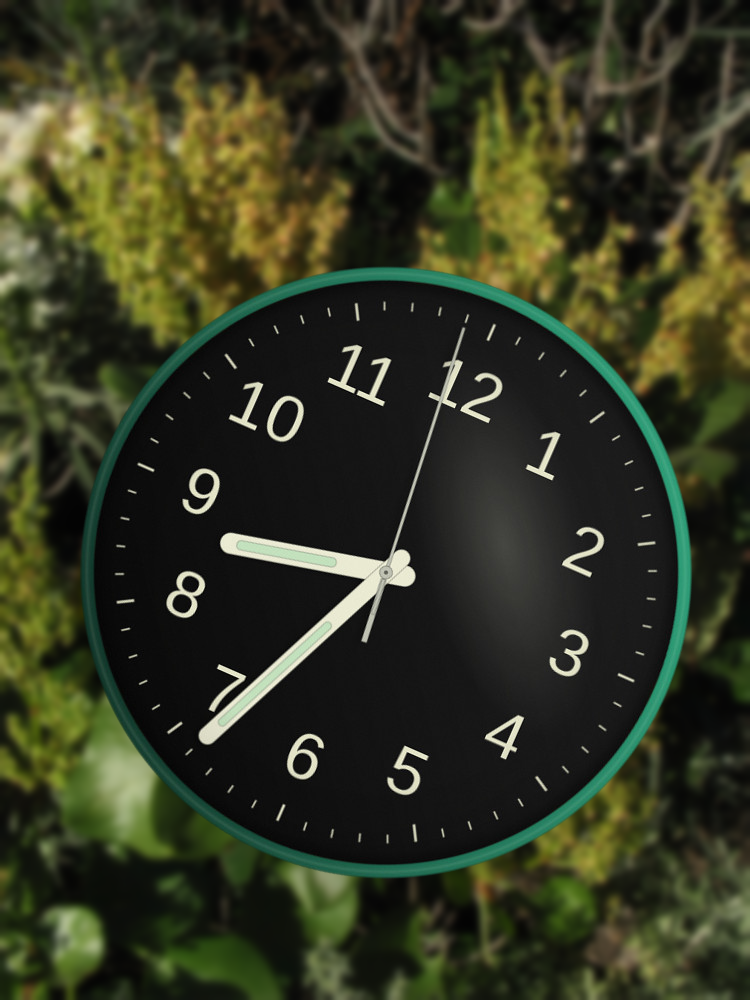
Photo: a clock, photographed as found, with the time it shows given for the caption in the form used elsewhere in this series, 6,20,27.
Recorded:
8,33,59
